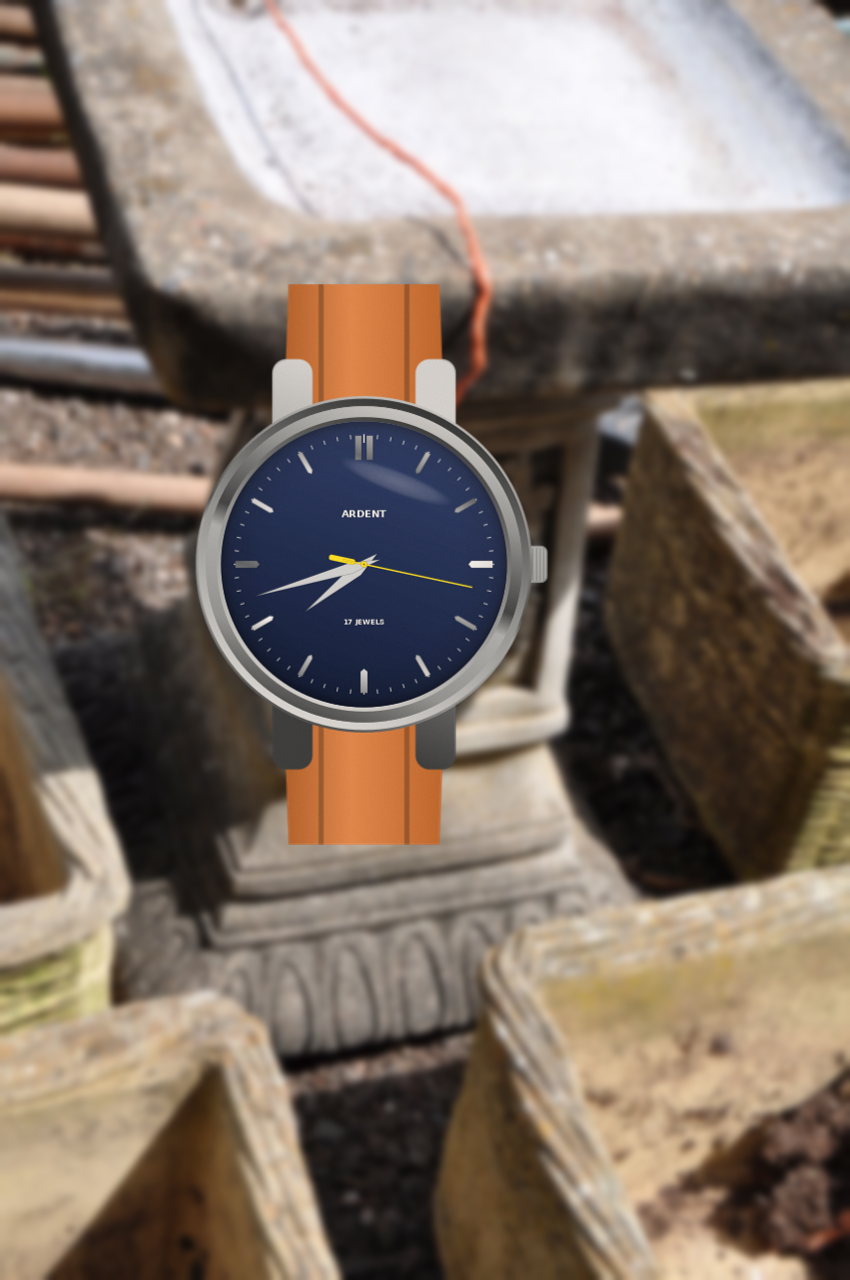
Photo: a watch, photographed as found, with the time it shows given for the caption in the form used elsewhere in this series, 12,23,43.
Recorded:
7,42,17
